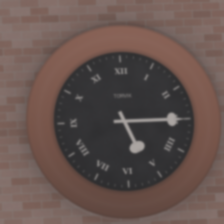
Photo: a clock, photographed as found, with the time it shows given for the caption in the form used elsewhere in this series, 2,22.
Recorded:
5,15
